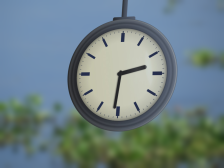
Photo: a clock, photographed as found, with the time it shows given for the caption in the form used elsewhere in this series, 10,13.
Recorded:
2,31
